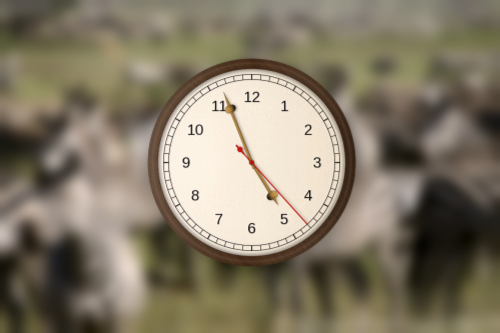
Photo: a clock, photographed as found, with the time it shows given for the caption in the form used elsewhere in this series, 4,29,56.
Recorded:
4,56,23
